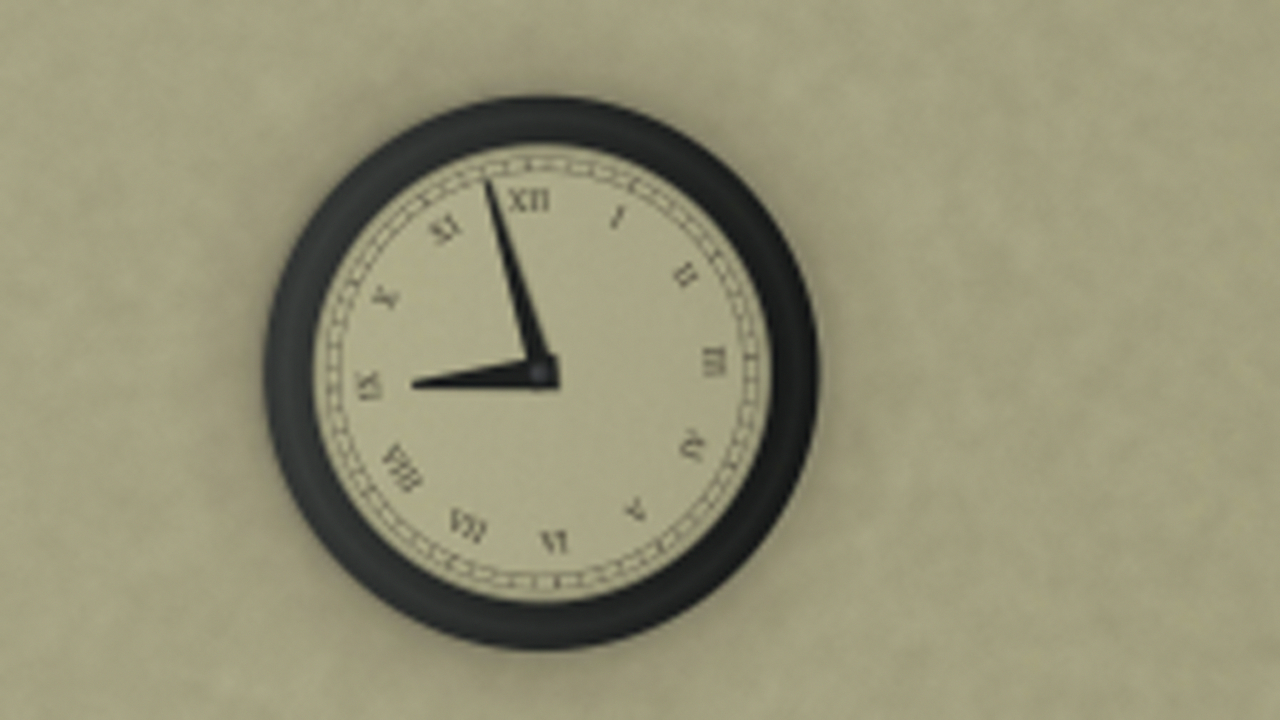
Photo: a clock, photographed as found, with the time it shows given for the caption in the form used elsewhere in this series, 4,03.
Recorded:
8,58
